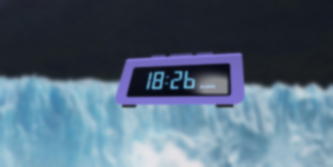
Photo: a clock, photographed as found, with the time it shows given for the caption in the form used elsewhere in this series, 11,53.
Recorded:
18,26
